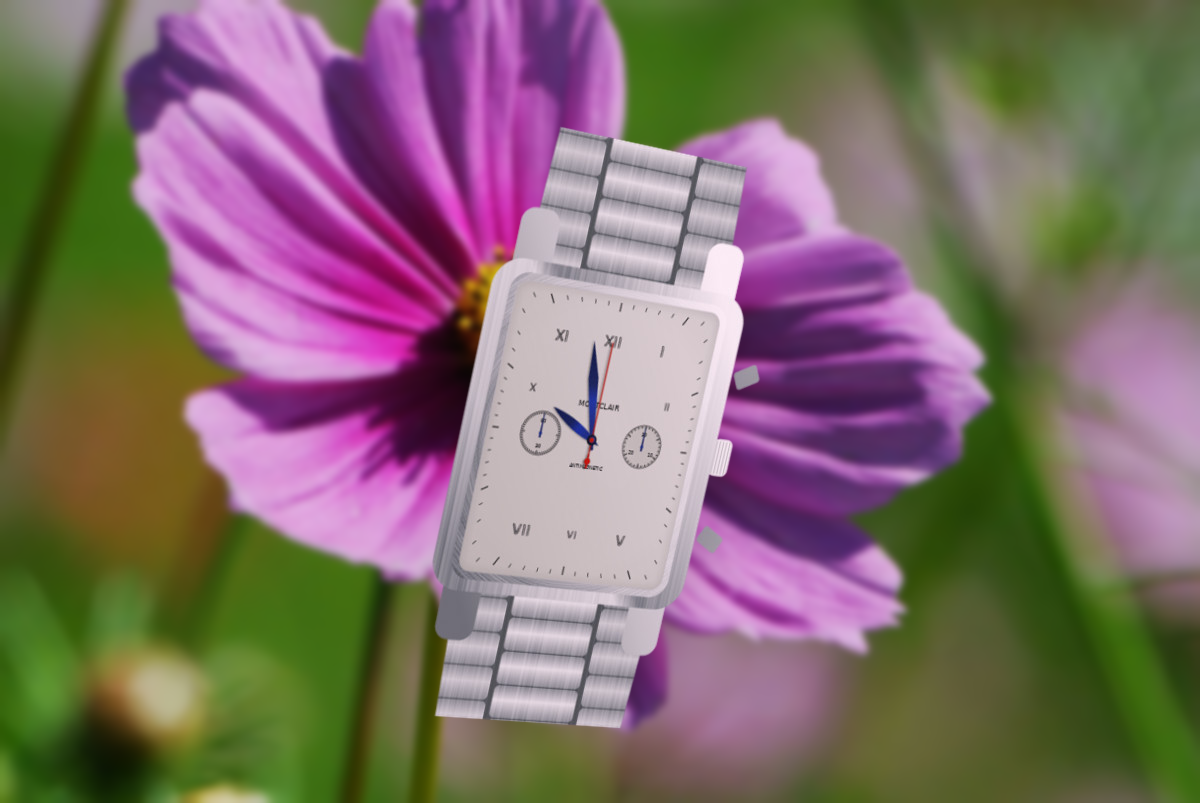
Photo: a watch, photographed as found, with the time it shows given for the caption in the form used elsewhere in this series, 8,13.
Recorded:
9,58
